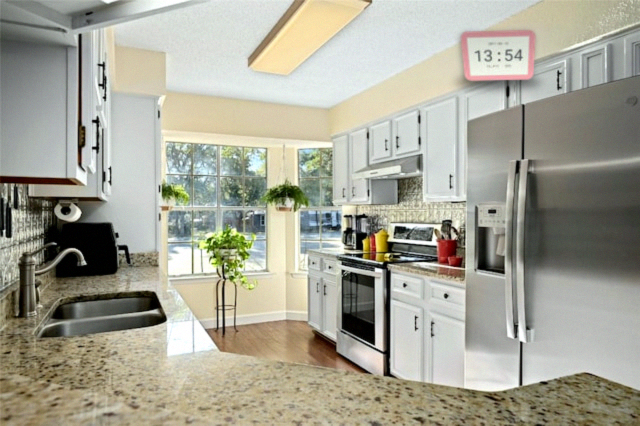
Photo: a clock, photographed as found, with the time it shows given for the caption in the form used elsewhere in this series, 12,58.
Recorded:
13,54
